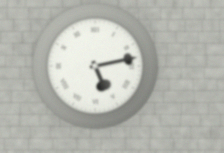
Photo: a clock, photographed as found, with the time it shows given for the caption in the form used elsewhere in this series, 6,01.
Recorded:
5,13
